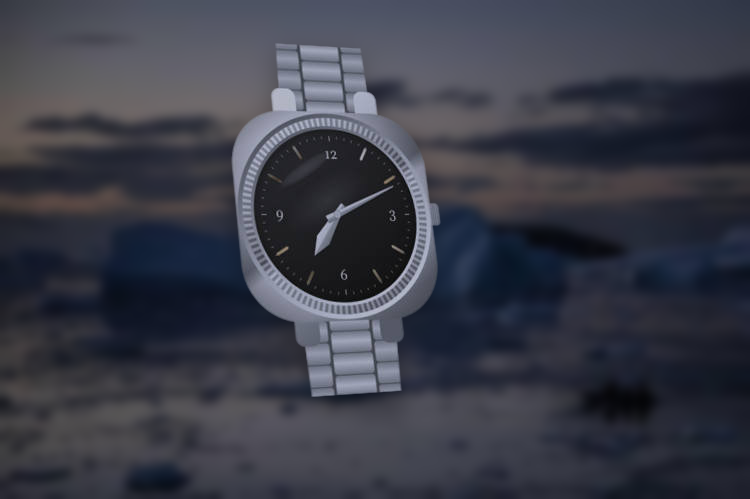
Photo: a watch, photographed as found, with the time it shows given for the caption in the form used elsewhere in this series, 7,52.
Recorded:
7,11
